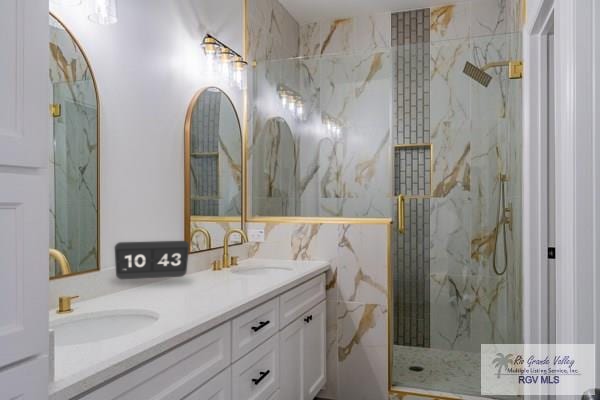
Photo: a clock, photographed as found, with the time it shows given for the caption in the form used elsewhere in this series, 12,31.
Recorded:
10,43
